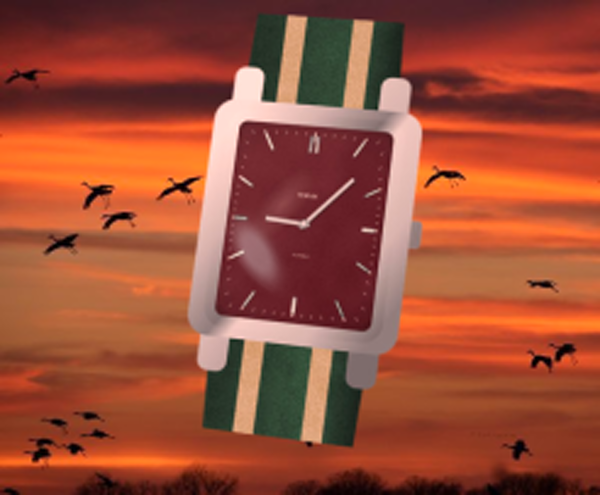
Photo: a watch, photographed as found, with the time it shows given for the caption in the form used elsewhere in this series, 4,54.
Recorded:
9,07
